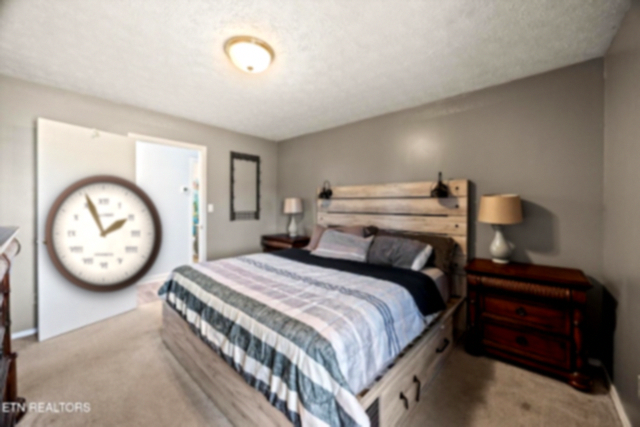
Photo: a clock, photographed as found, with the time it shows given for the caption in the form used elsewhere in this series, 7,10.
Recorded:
1,56
